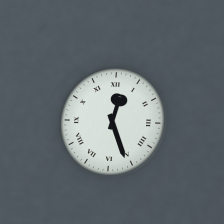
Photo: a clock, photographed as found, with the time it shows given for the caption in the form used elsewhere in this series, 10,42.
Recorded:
12,26
